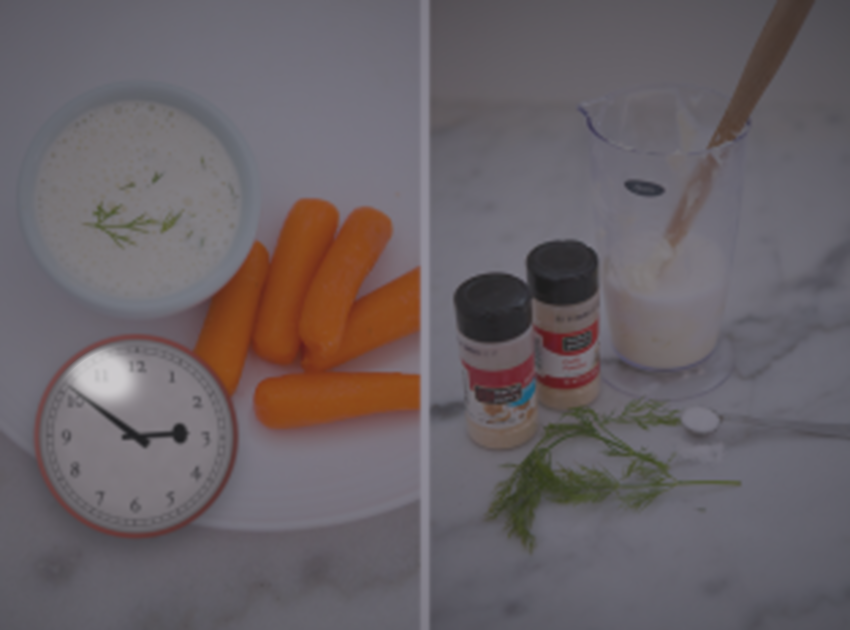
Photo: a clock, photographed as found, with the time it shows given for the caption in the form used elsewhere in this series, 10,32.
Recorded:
2,51
